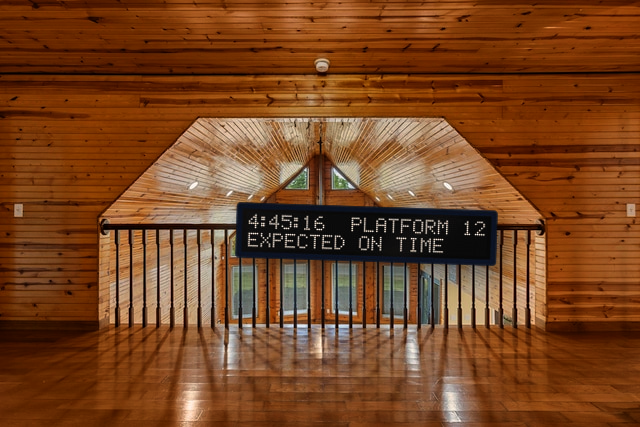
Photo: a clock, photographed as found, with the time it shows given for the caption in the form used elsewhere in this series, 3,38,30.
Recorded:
4,45,16
